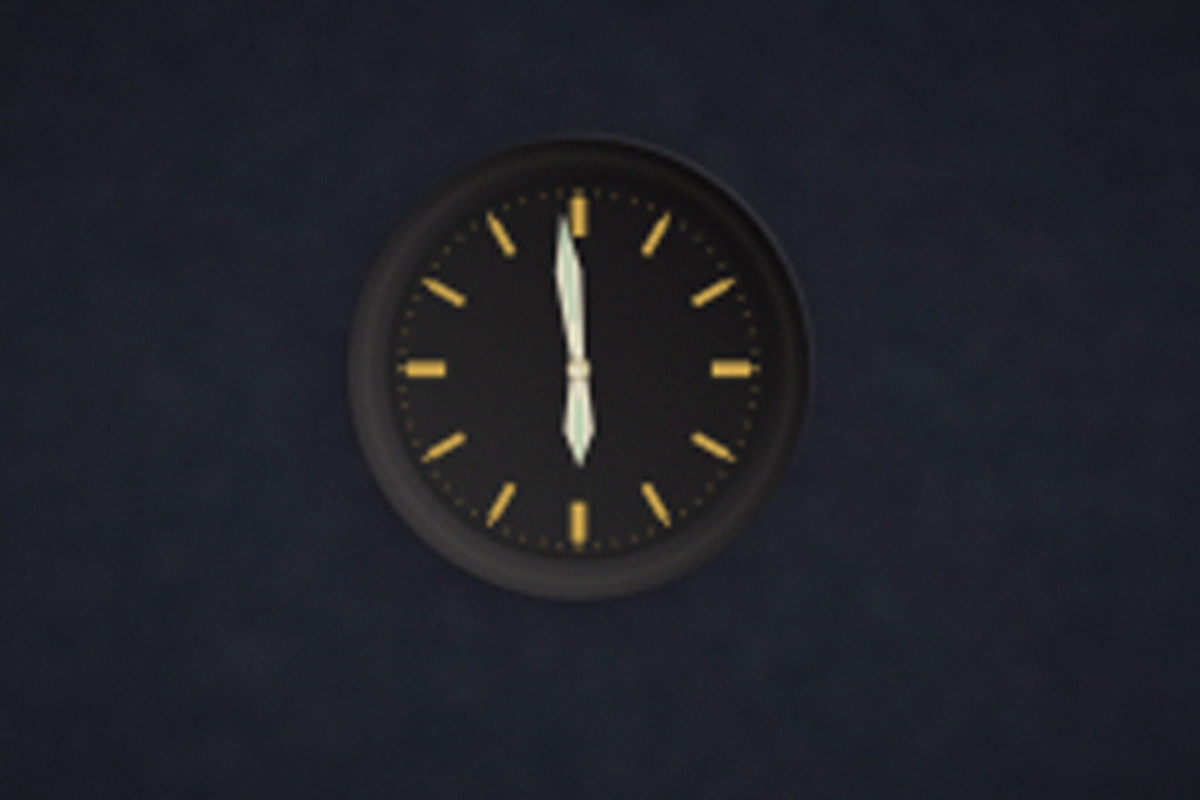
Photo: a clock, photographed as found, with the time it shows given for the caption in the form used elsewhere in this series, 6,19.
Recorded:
5,59
